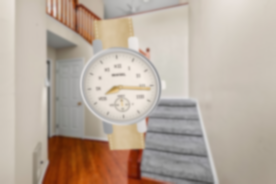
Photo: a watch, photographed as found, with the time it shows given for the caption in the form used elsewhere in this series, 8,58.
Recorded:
8,16
